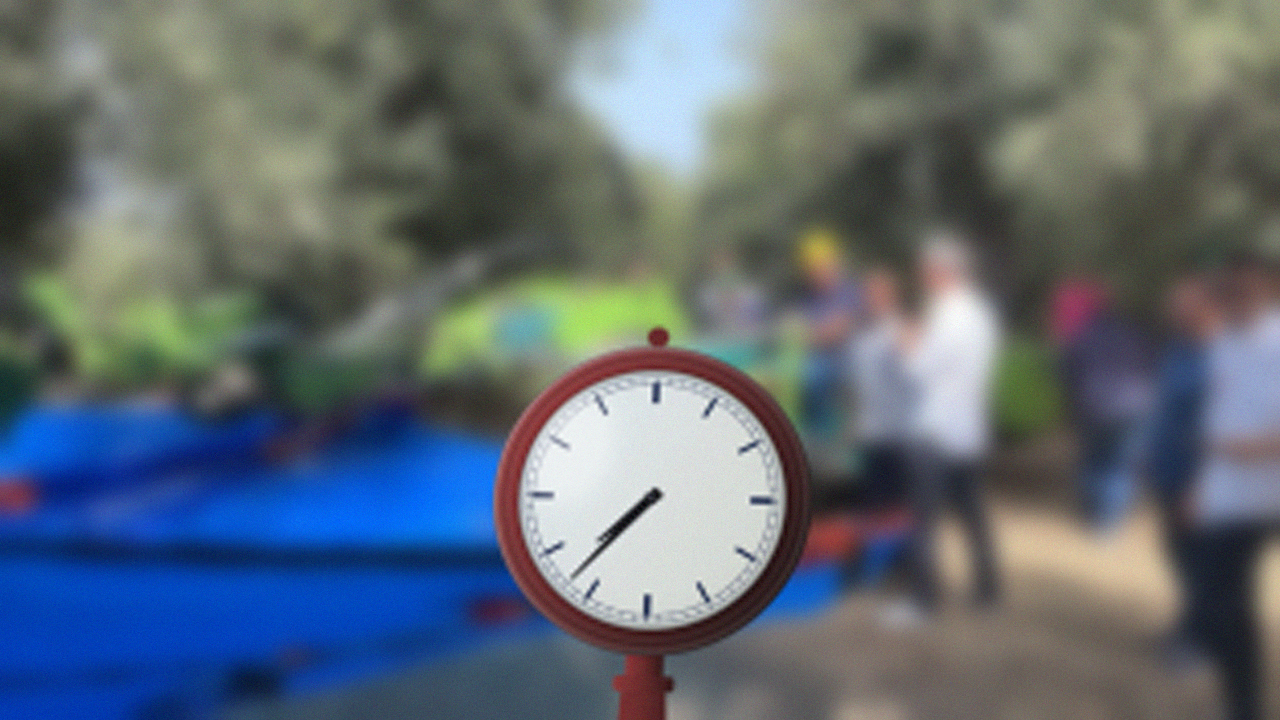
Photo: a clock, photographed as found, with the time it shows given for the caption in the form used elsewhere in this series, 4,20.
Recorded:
7,37
